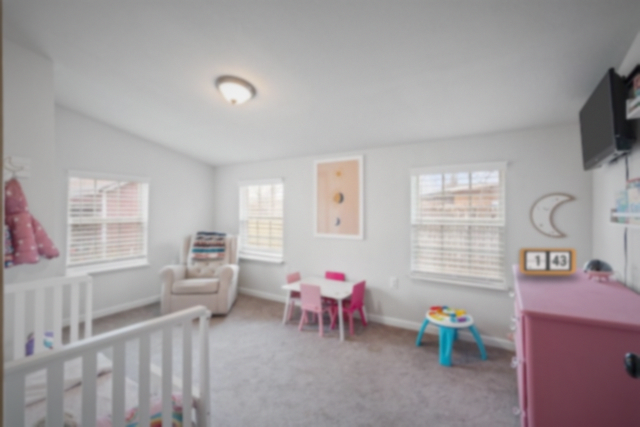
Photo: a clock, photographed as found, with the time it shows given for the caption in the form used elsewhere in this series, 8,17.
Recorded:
1,43
